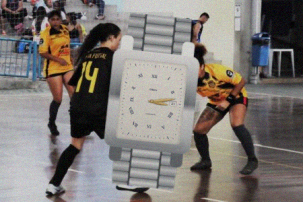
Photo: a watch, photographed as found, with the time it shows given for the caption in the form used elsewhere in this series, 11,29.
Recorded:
3,13
